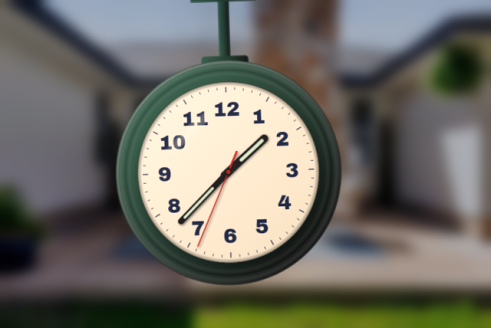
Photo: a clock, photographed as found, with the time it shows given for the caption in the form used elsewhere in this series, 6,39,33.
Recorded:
1,37,34
